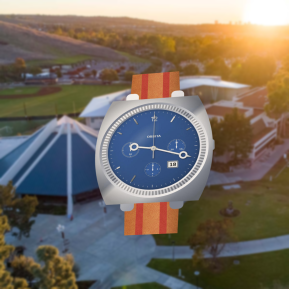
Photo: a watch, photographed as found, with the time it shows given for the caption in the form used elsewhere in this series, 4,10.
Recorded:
9,18
